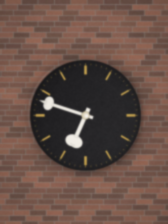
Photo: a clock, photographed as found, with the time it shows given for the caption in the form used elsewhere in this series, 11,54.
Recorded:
6,48
